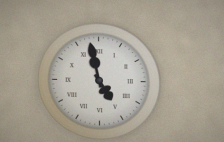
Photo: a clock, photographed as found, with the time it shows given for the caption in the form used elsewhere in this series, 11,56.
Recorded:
4,58
